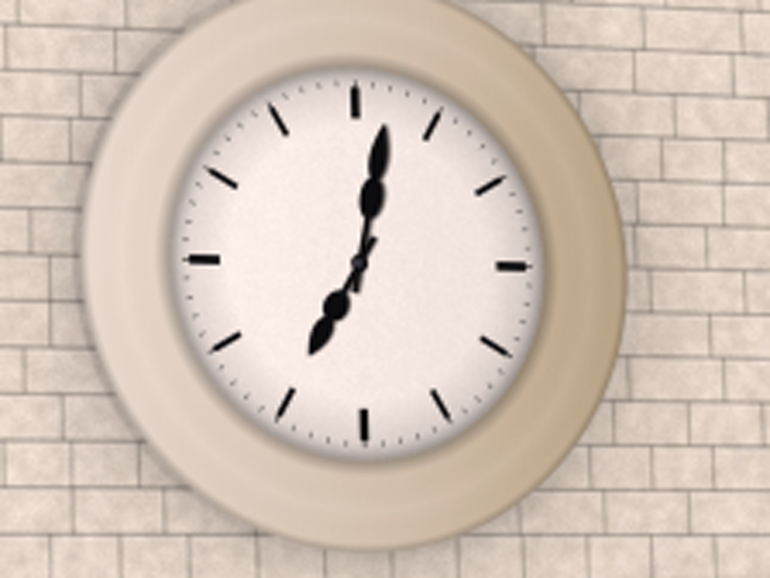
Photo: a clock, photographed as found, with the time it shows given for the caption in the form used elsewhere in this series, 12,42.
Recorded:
7,02
